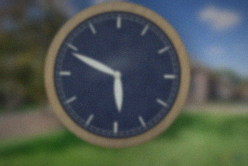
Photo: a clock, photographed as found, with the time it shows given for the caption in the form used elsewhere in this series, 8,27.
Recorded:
5,49
